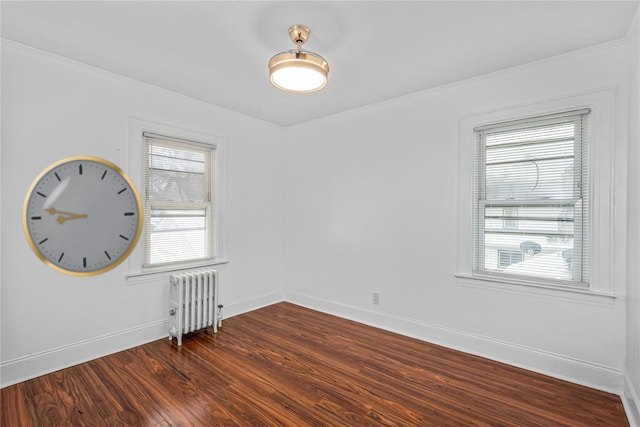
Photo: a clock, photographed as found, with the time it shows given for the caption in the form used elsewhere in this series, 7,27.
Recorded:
8,47
